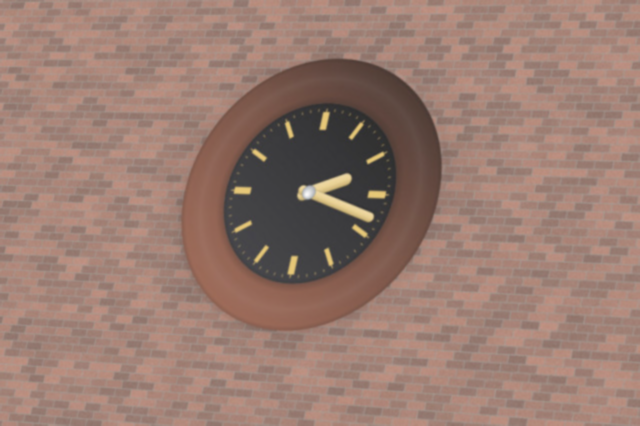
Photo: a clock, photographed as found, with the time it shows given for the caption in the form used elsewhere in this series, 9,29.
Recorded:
2,18
